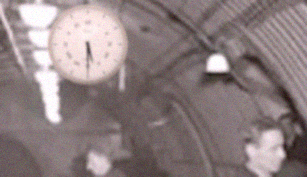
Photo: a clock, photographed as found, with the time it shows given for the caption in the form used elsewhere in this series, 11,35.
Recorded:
5,30
